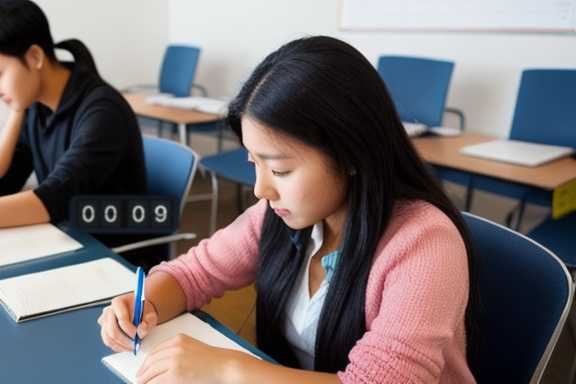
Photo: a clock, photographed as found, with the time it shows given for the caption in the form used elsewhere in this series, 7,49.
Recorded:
0,09
